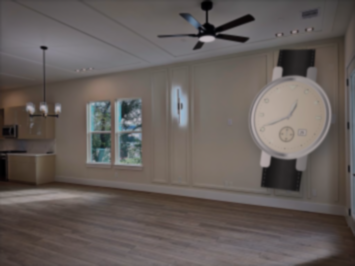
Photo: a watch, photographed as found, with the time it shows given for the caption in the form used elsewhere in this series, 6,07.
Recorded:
12,41
